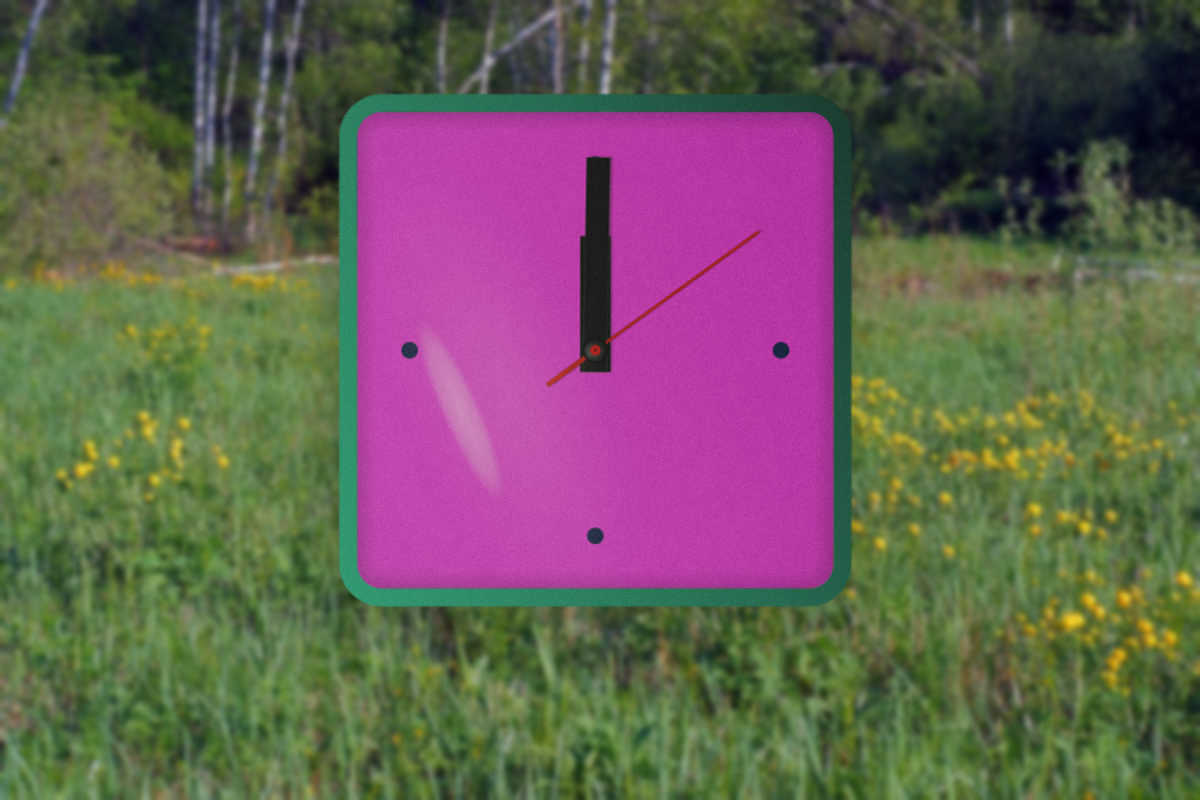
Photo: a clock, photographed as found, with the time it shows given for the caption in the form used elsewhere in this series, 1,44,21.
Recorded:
12,00,09
